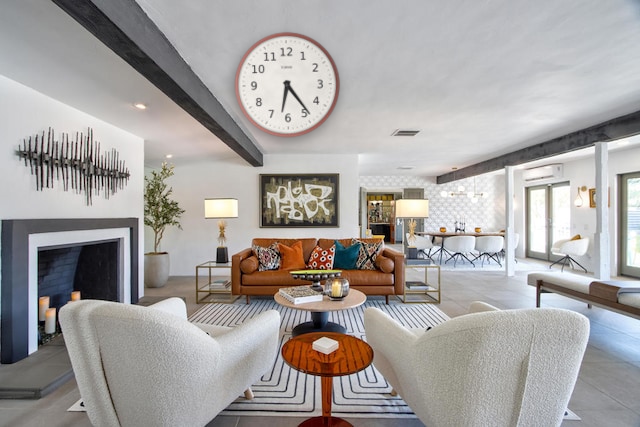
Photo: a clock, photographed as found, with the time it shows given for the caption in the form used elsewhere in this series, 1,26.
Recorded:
6,24
